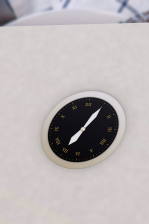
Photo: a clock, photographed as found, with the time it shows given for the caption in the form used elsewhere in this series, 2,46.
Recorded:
7,05
